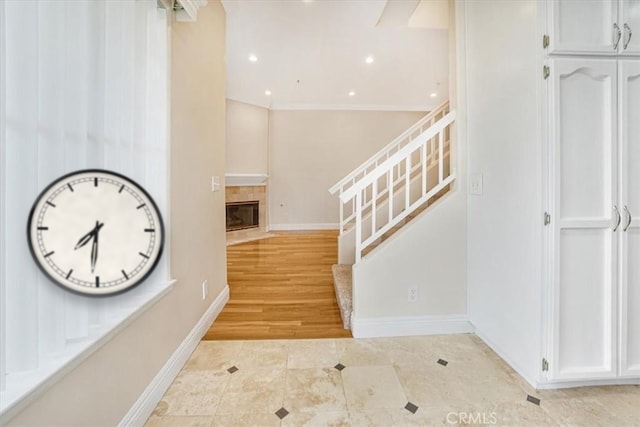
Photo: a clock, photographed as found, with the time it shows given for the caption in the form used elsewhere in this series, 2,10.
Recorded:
7,31
